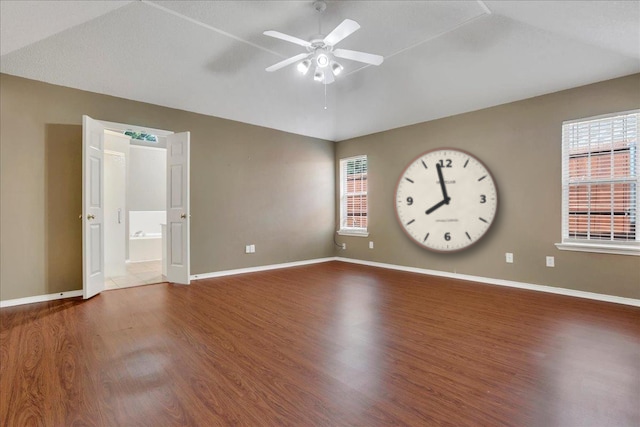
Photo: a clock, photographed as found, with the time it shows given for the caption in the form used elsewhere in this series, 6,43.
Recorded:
7,58
